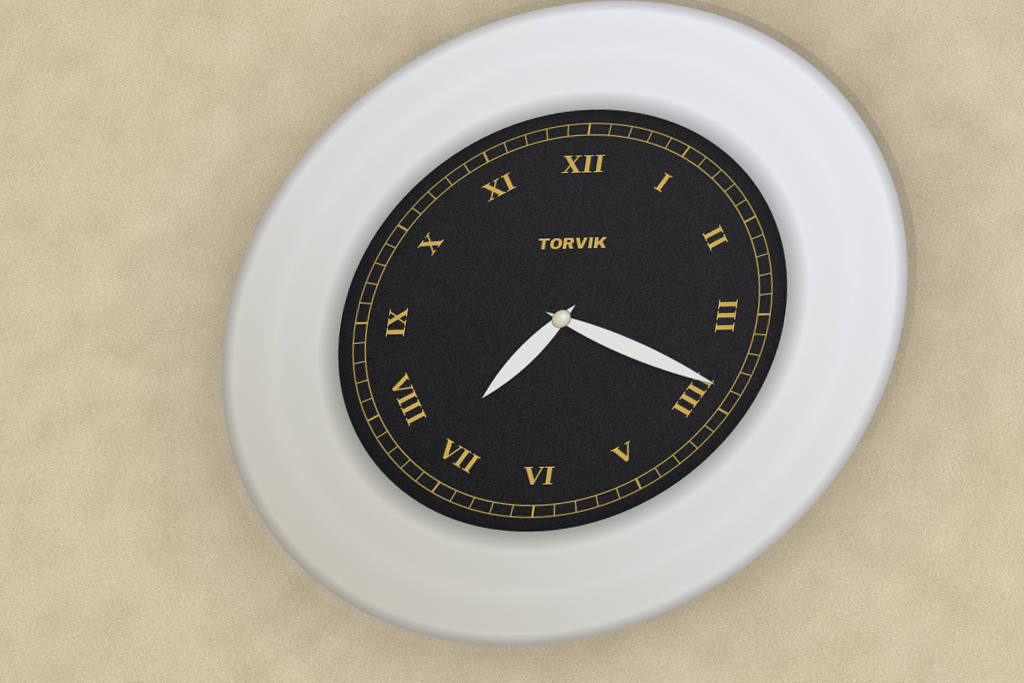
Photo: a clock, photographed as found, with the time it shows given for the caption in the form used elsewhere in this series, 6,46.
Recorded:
7,19
